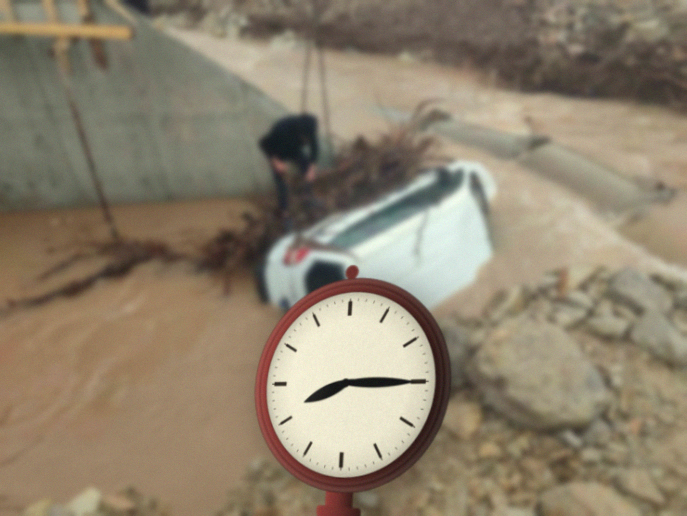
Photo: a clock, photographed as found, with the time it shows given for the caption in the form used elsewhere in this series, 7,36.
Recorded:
8,15
